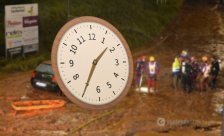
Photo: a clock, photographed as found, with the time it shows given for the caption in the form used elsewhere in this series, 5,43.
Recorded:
1,35
